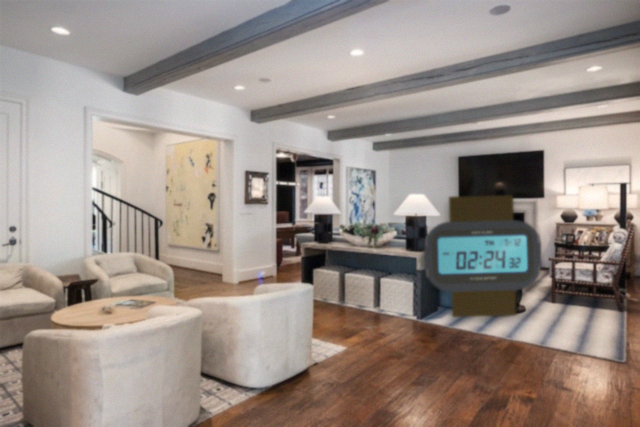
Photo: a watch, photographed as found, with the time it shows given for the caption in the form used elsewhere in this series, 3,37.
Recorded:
2,24
